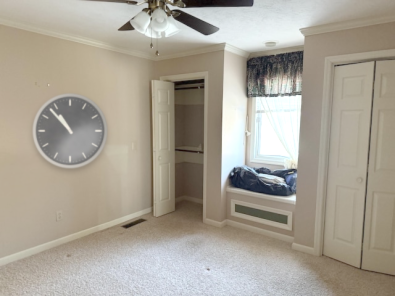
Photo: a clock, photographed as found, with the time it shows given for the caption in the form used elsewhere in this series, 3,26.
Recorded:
10,53
